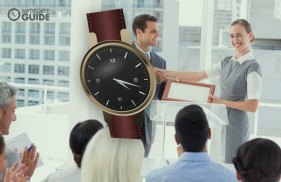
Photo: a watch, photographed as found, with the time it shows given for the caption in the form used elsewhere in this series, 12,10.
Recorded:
4,18
